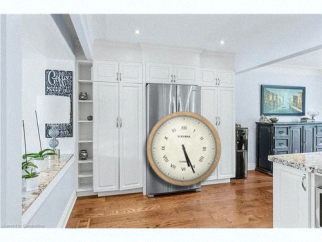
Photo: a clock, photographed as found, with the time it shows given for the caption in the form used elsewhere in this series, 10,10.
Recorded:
5,26
